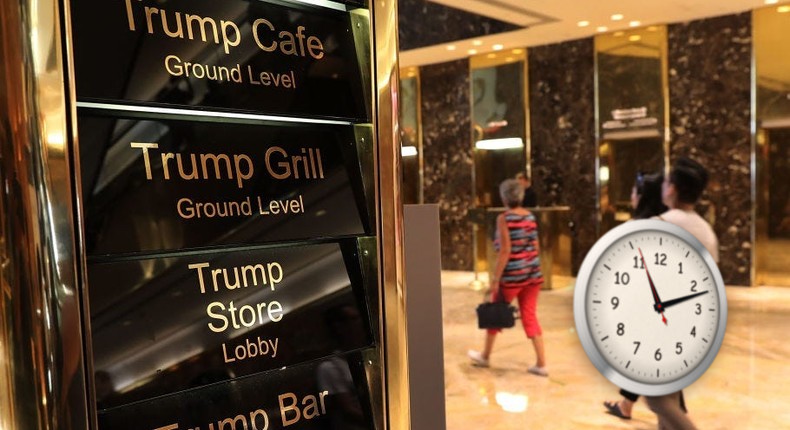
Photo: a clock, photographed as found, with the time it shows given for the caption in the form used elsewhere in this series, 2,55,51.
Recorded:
11,11,56
